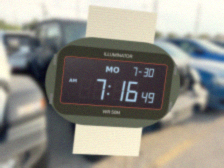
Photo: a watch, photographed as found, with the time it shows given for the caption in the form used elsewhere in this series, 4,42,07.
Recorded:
7,16,49
